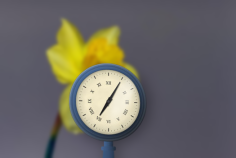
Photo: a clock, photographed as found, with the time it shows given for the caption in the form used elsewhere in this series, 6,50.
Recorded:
7,05
